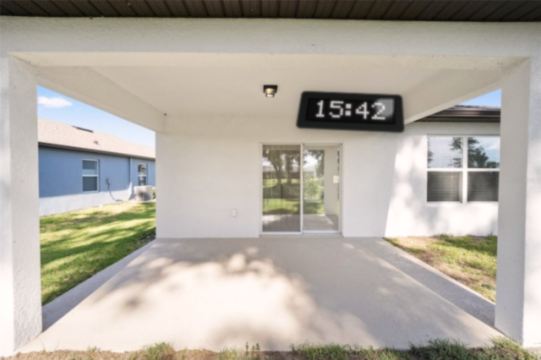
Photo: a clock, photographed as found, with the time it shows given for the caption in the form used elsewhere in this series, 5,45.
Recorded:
15,42
